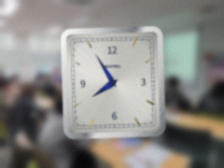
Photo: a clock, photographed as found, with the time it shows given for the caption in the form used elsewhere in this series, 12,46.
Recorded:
7,55
